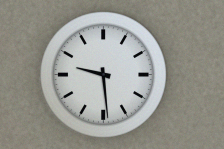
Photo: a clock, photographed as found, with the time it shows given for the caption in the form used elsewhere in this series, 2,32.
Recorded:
9,29
